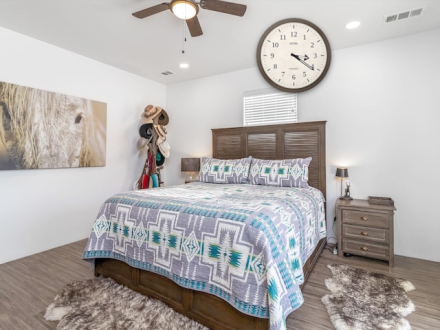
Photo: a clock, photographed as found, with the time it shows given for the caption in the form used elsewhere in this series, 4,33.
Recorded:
3,21
